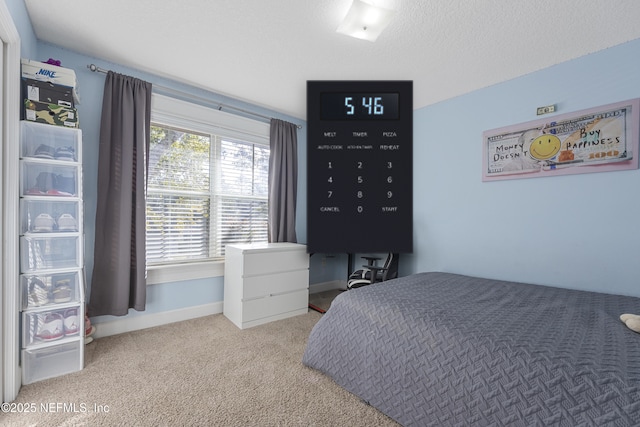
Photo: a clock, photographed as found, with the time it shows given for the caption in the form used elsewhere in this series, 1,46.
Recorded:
5,46
